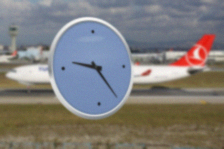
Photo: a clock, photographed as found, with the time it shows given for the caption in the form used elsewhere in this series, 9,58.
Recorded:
9,24
